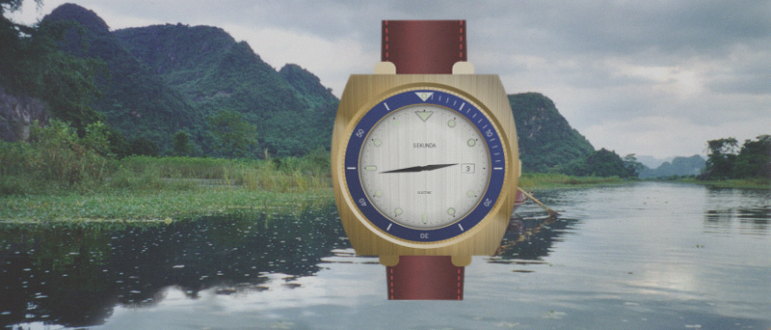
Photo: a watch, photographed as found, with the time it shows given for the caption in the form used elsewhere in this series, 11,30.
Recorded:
2,44
